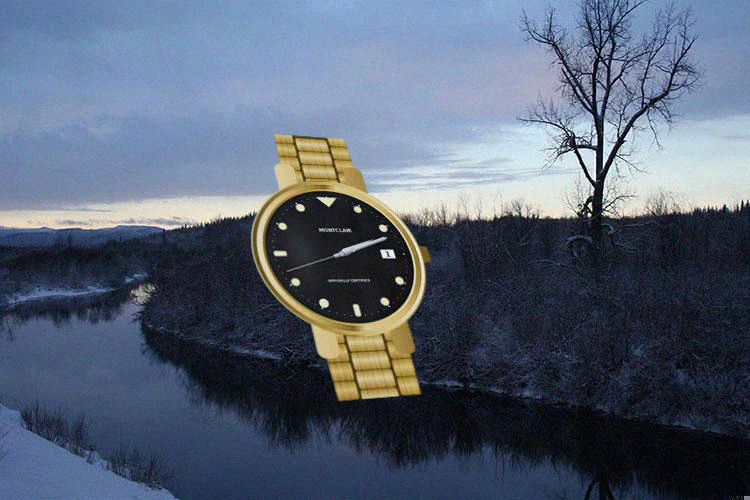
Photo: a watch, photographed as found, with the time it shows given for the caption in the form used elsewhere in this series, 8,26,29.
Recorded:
2,11,42
